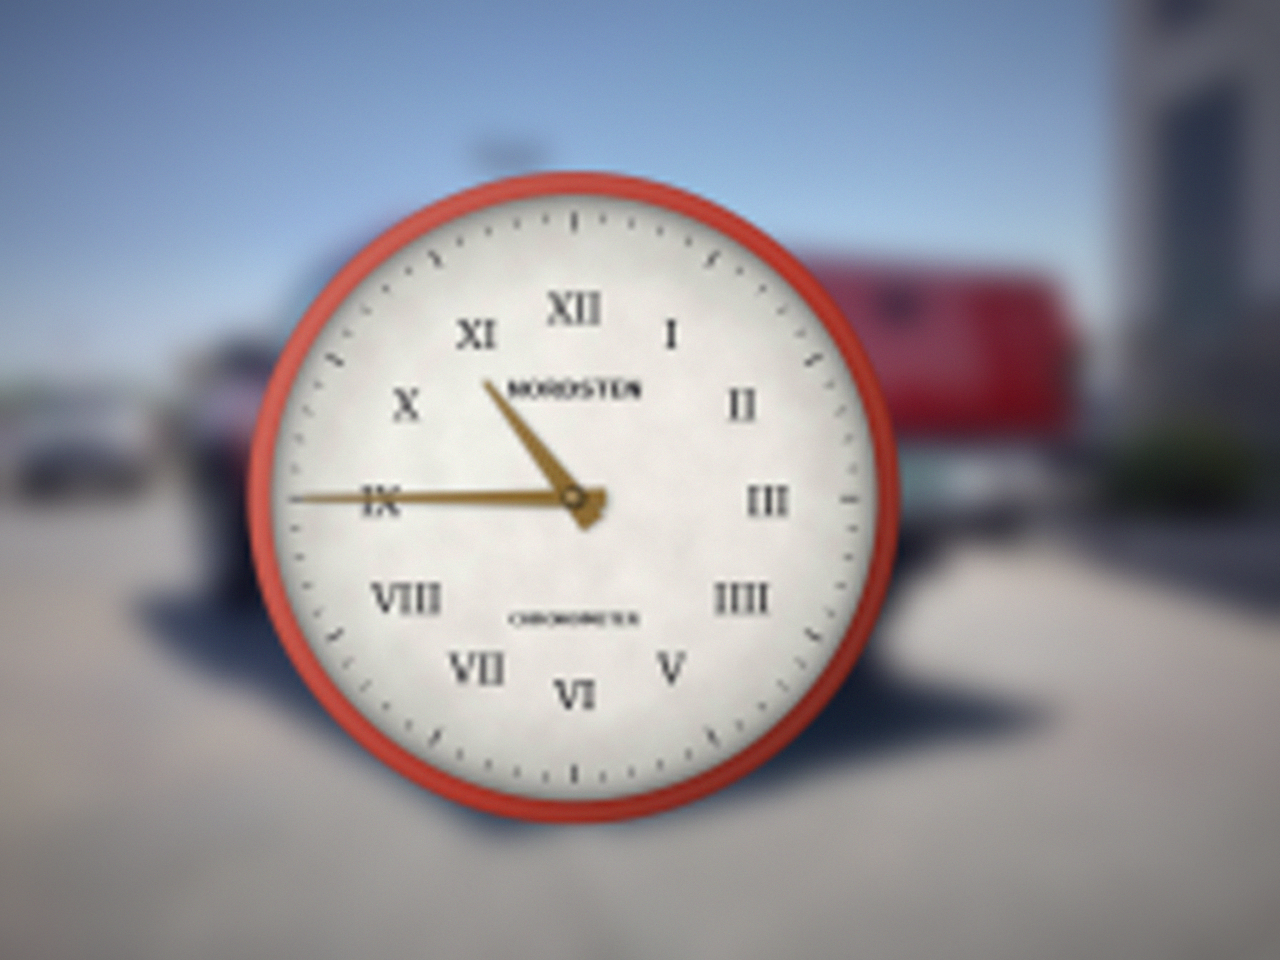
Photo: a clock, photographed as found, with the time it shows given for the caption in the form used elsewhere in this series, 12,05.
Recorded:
10,45
